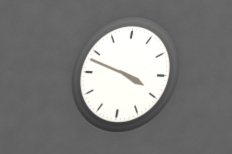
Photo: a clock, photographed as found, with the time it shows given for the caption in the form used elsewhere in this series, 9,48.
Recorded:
3,48
